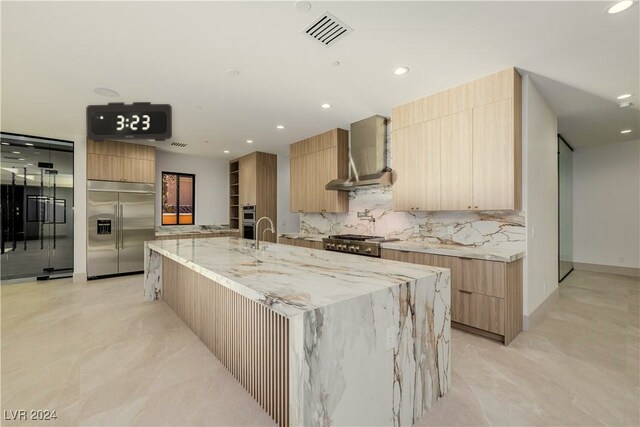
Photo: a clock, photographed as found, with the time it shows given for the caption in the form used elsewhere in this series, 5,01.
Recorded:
3,23
